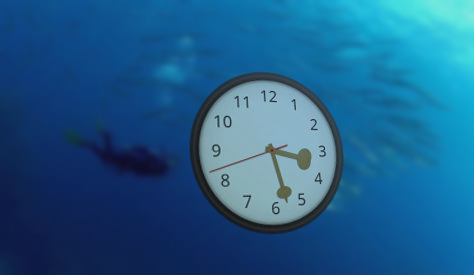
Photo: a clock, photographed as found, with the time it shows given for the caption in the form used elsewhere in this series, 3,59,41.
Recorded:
3,27,42
